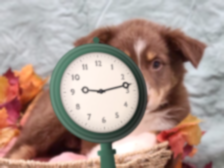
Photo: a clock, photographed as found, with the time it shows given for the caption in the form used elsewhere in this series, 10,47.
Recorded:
9,13
